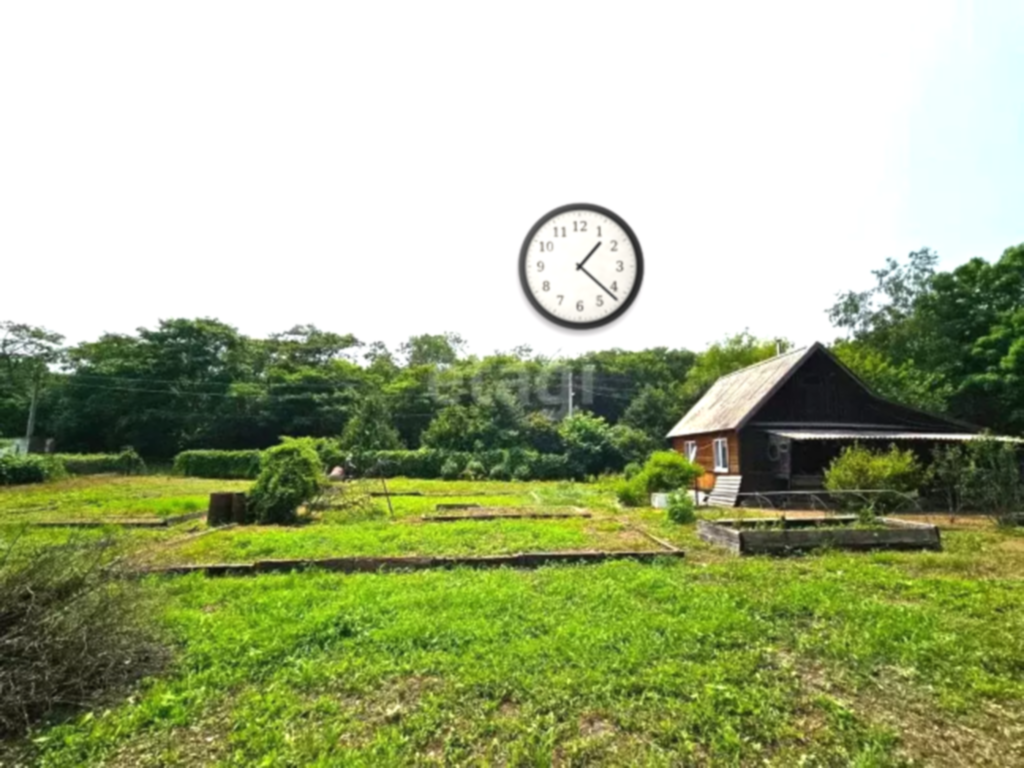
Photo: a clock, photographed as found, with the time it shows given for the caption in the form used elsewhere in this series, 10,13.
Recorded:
1,22
